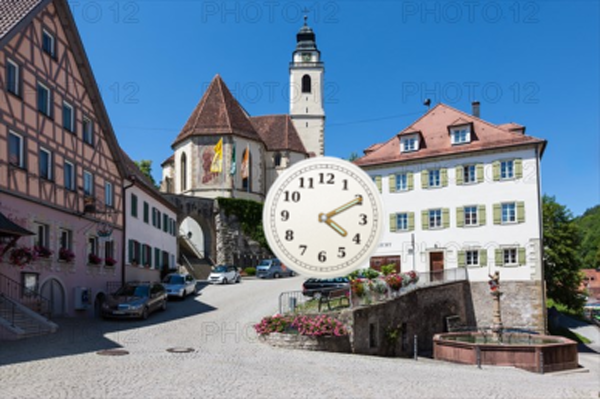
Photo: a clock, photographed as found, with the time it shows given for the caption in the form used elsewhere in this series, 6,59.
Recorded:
4,10
